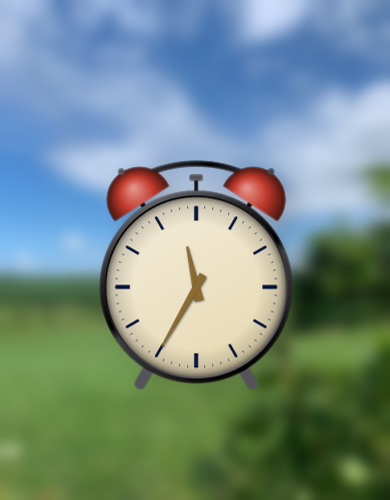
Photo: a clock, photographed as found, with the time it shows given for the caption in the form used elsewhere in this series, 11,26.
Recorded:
11,35
